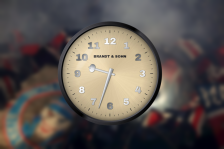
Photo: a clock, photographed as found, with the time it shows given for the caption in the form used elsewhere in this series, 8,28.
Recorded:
9,33
